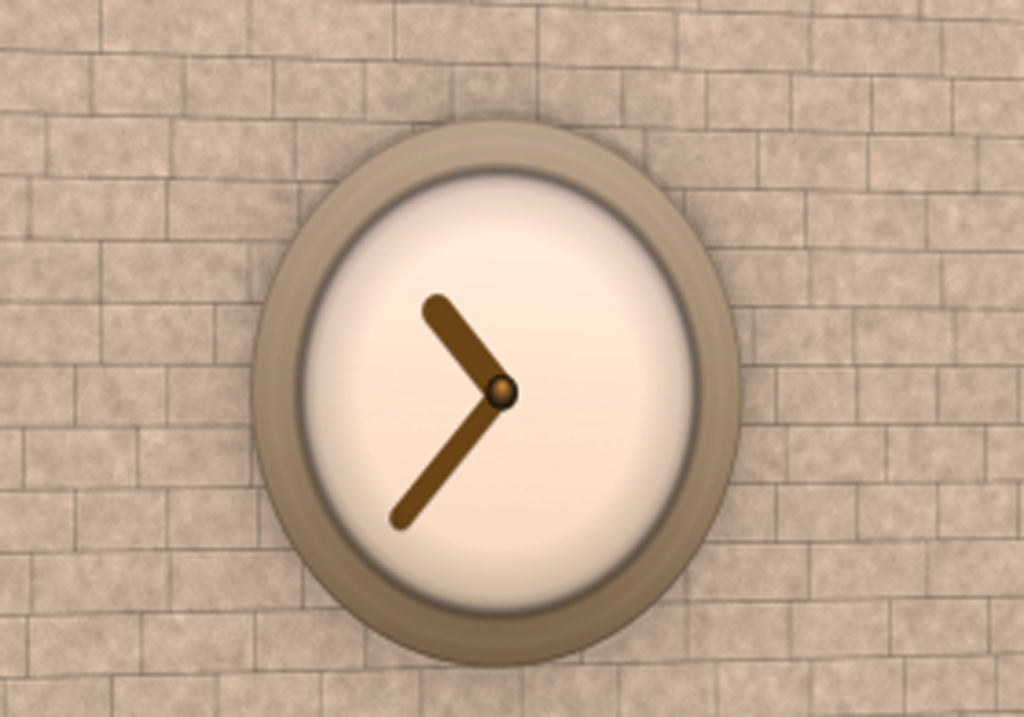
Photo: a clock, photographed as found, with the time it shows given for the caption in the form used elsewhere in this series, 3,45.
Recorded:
10,37
